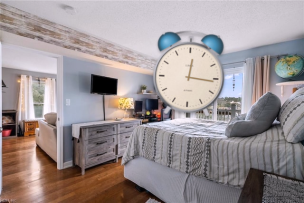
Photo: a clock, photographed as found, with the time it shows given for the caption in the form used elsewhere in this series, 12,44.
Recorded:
12,16
